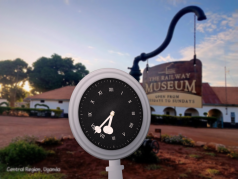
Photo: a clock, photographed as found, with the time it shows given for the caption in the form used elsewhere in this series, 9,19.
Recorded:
6,38
